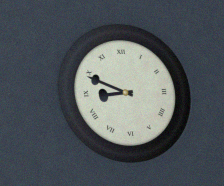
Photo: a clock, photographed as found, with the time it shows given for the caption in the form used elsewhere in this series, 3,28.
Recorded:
8,49
